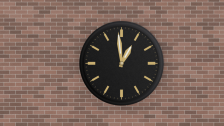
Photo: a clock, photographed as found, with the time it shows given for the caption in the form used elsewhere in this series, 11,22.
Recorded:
12,59
